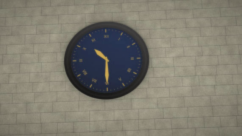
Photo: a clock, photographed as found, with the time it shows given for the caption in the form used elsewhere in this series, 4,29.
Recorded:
10,30
